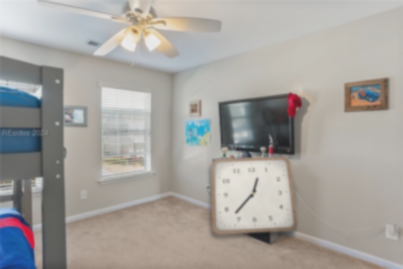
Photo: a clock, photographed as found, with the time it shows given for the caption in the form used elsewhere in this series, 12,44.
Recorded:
12,37
